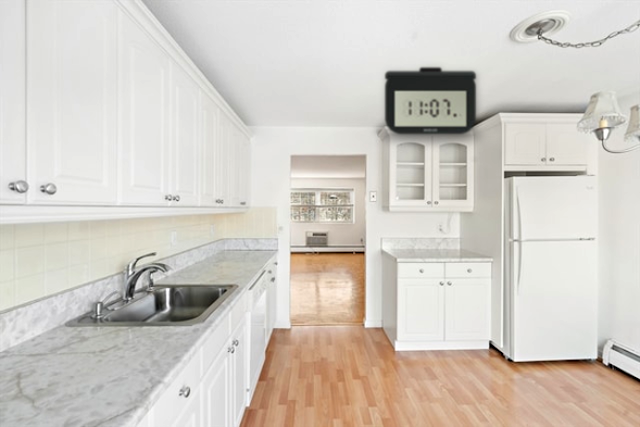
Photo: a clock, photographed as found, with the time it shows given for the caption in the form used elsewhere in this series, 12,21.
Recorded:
11,07
